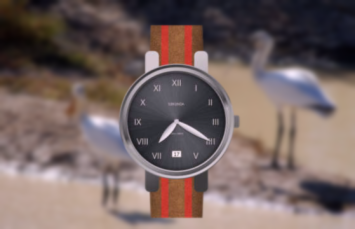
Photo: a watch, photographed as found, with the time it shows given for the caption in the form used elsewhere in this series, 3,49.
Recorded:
7,20
